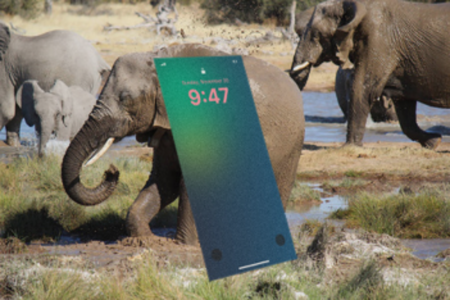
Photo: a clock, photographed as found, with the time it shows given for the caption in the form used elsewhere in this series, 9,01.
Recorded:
9,47
